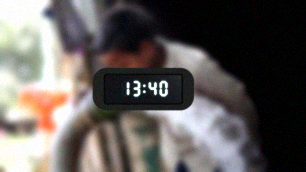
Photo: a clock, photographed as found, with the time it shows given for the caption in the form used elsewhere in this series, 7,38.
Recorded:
13,40
